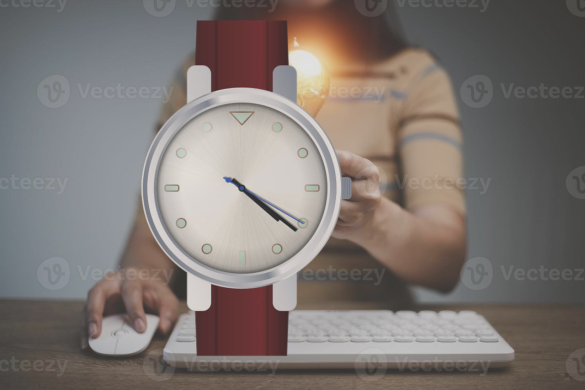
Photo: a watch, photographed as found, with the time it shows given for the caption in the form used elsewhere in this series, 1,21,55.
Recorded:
4,21,20
